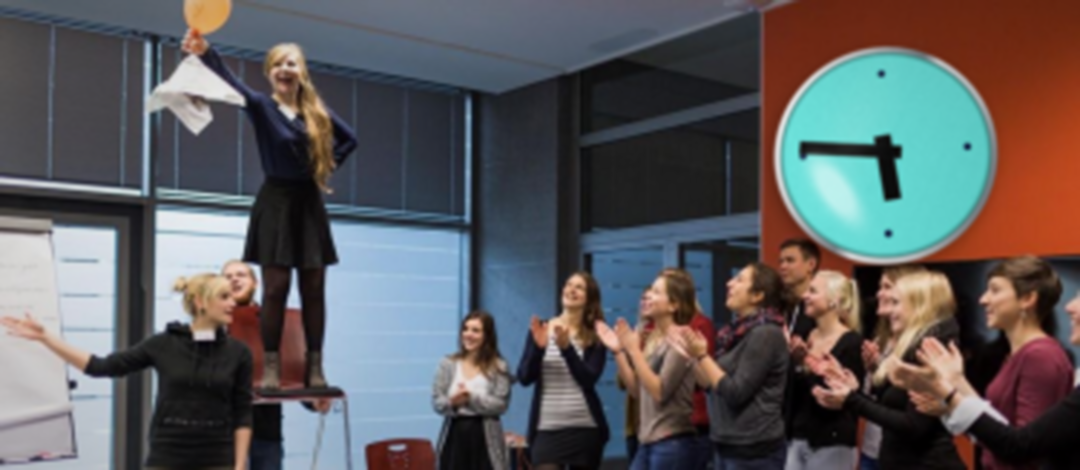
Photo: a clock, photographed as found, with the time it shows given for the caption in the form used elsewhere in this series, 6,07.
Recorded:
5,46
